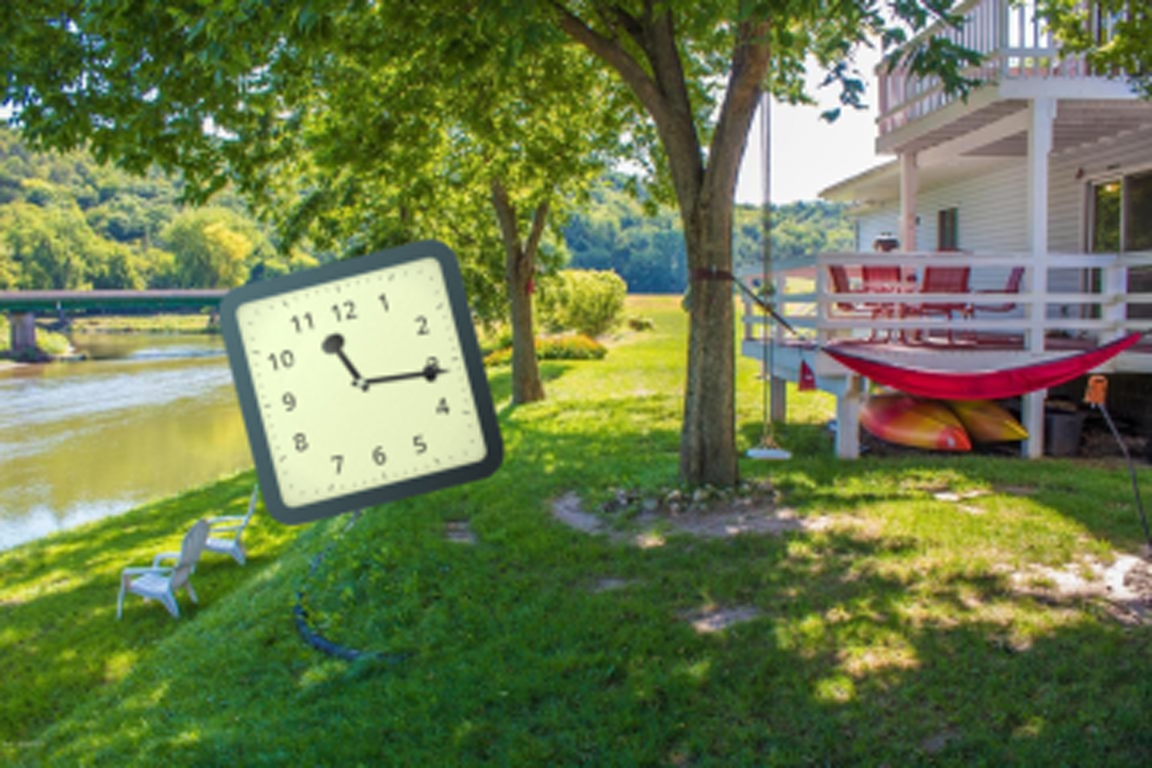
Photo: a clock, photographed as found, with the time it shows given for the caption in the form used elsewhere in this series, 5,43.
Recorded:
11,16
